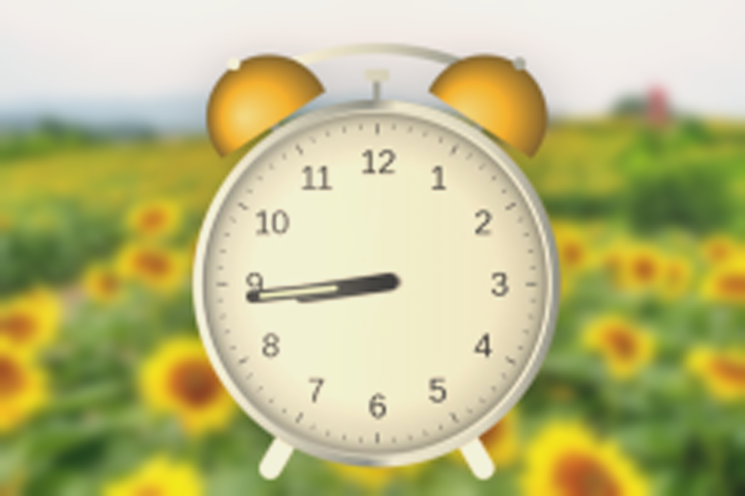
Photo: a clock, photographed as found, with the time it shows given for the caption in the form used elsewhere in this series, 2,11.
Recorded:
8,44
